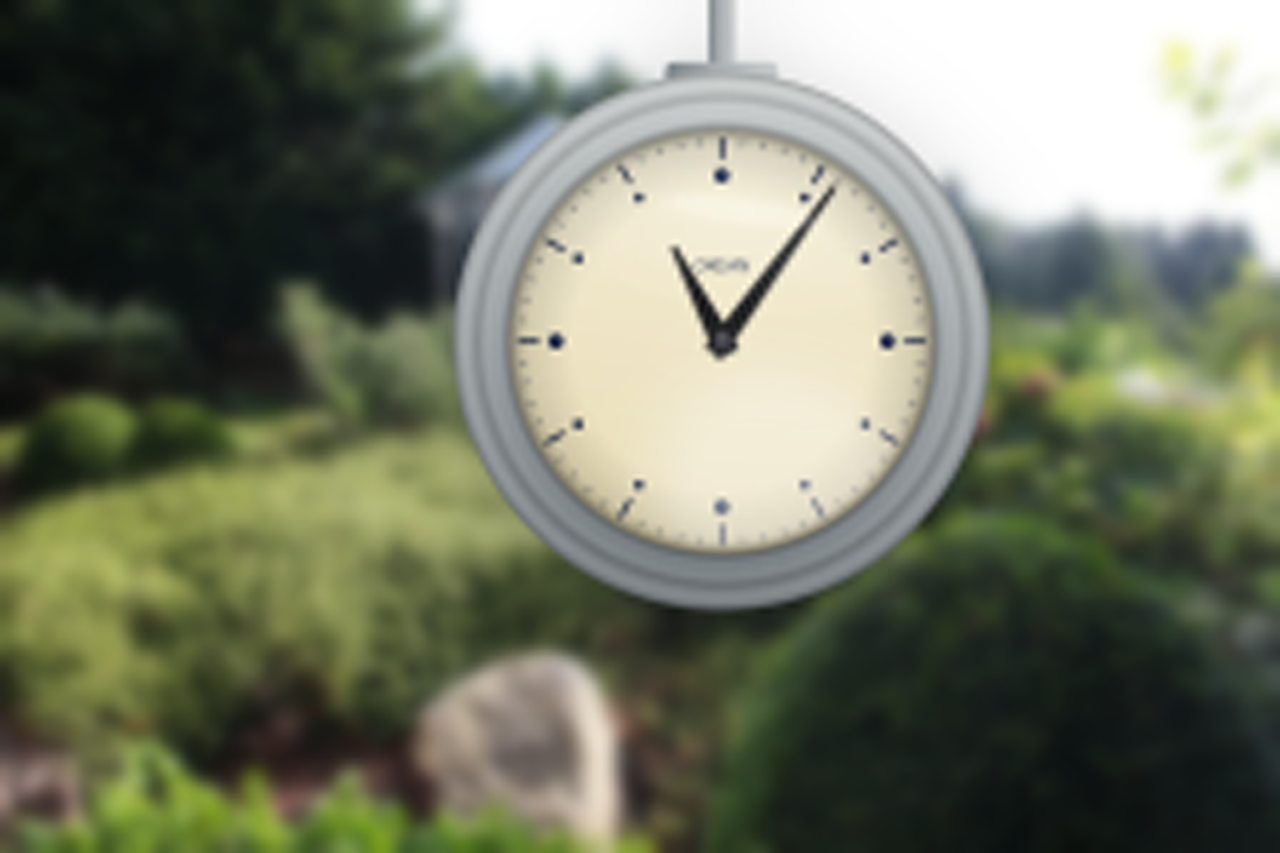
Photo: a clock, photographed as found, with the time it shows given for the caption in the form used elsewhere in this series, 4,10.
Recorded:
11,06
